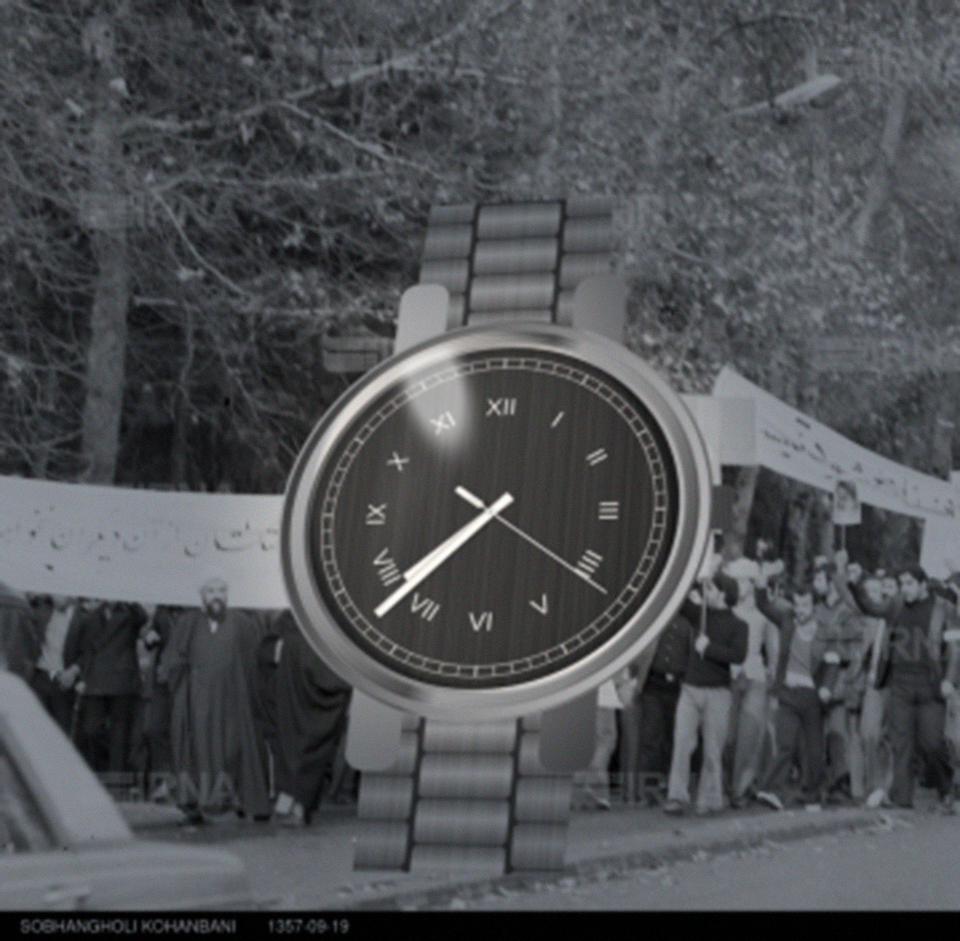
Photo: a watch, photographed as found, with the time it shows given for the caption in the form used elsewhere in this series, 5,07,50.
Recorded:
7,37,21
